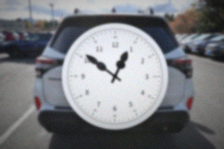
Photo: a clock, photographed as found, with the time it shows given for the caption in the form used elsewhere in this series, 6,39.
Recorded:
12,51
